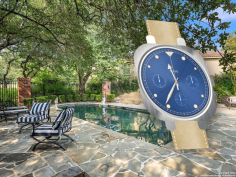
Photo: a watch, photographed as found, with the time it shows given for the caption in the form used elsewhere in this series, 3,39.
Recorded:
11,36
